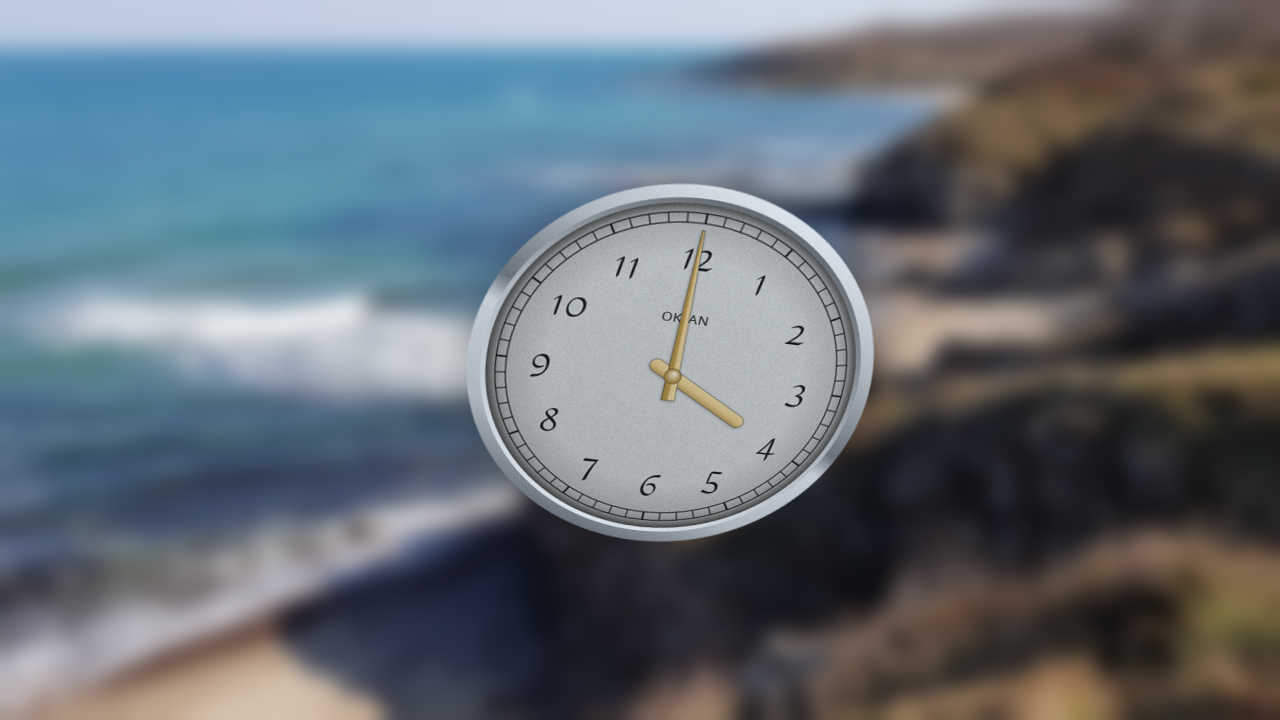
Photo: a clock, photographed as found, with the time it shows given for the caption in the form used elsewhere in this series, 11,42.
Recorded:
4,00
